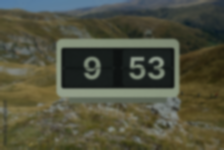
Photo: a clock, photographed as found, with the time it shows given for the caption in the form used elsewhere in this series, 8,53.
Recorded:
9,53
